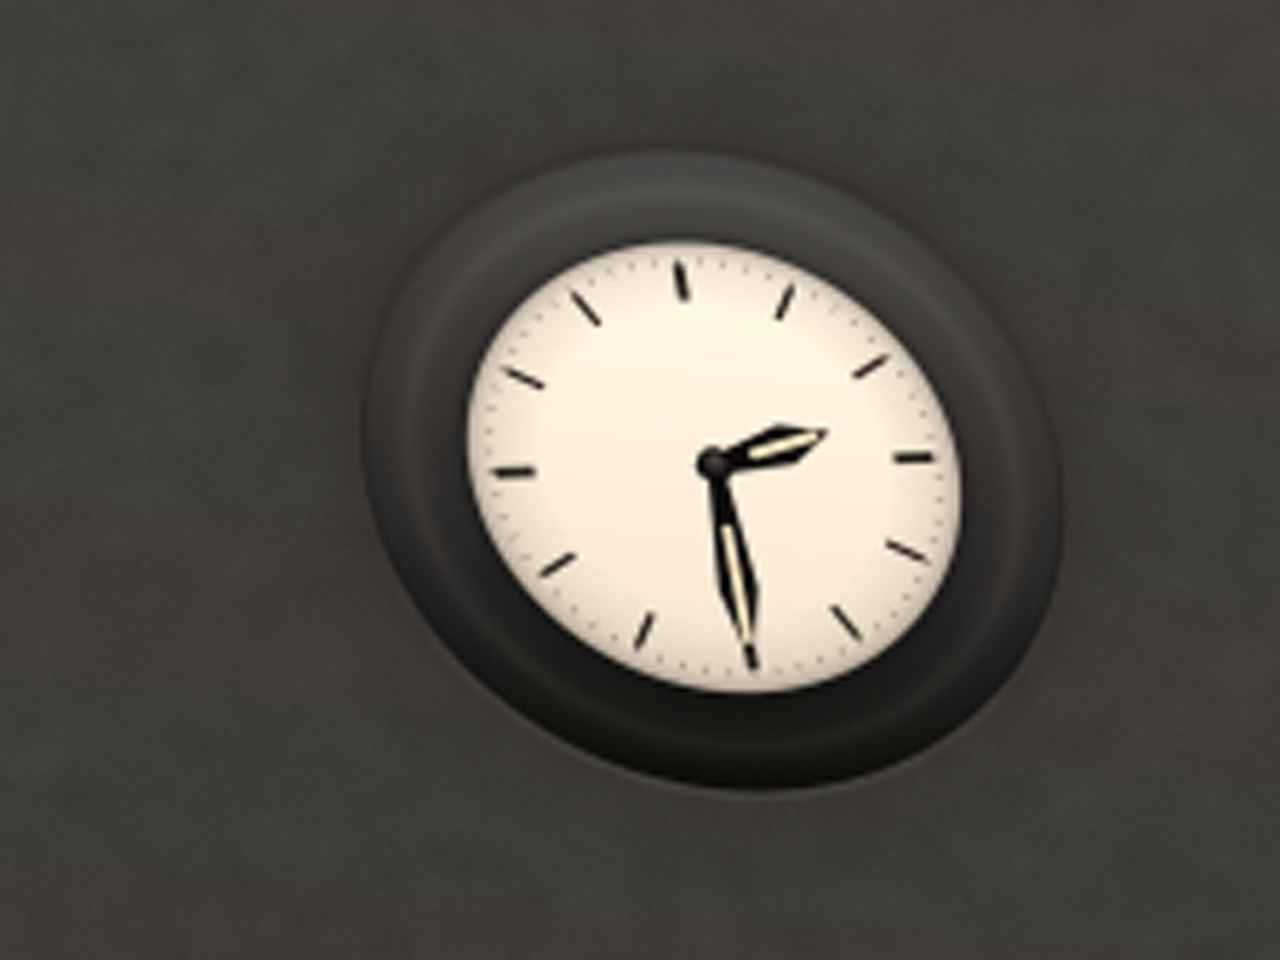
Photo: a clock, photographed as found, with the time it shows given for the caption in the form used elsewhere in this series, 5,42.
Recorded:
2,30
